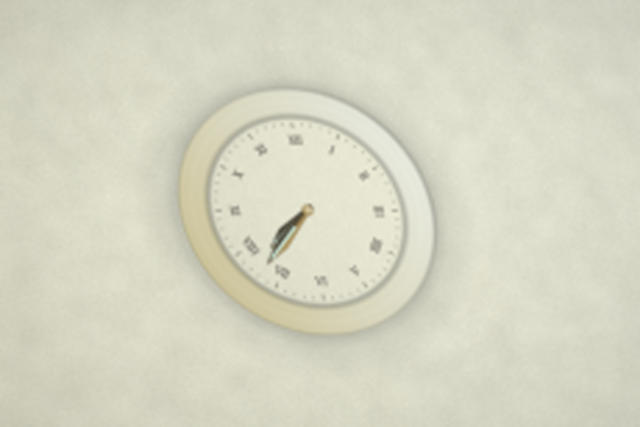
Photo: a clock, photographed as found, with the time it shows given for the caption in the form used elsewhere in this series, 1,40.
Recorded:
7,37
